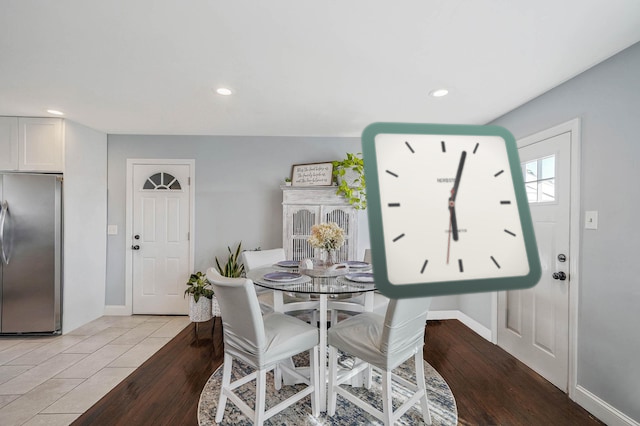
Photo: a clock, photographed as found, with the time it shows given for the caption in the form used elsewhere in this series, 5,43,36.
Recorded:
6,03,32
